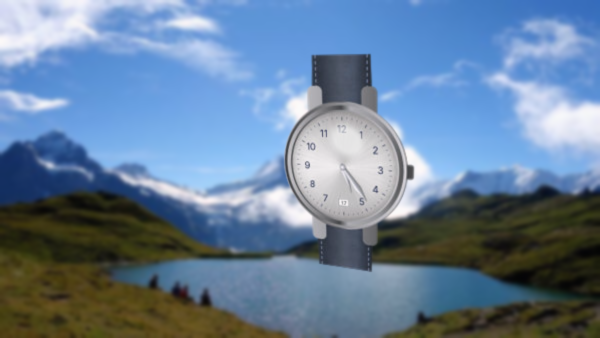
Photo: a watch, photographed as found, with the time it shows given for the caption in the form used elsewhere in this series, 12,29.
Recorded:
5,24
